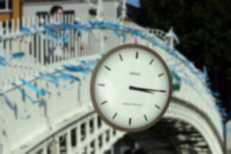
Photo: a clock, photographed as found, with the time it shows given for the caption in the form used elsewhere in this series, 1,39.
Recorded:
3,15
